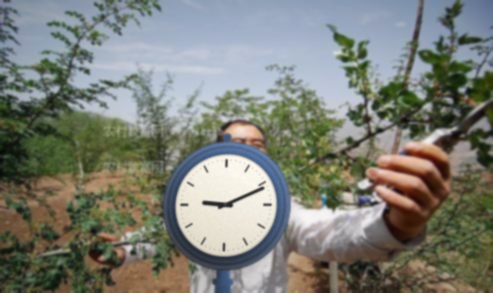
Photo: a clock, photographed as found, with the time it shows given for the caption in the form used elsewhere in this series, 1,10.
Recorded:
9,11
